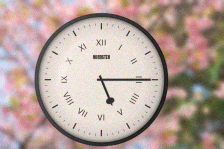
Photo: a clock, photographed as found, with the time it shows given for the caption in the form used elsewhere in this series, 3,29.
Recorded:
5,15
